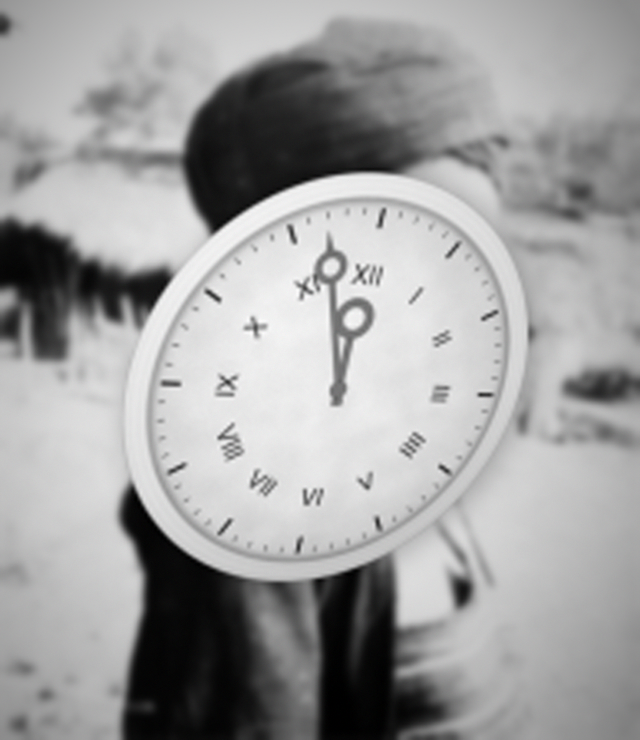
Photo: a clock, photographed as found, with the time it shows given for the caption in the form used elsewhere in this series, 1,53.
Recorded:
11,57
